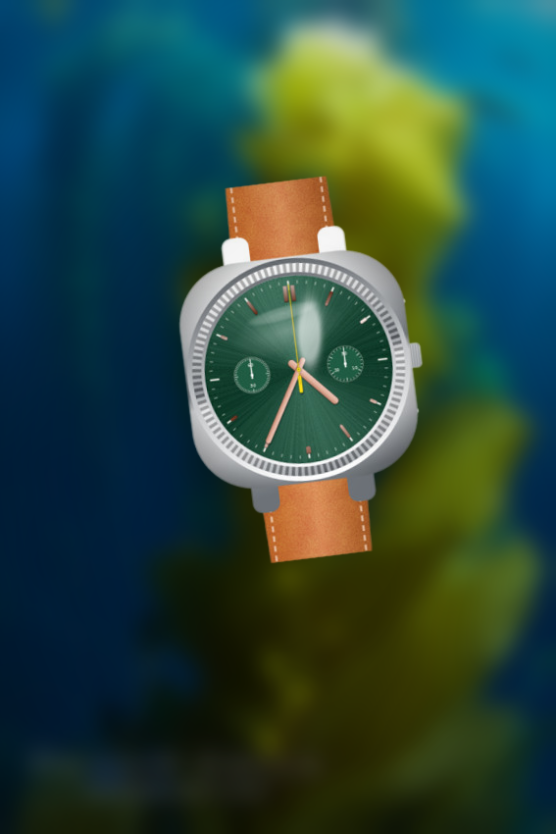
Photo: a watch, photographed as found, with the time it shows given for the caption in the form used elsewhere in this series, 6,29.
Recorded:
4,35
